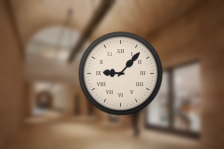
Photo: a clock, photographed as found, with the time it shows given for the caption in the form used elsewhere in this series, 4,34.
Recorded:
9,07
